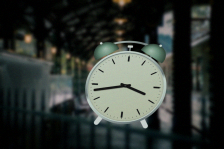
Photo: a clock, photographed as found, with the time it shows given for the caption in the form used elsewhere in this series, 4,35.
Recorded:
3,43
